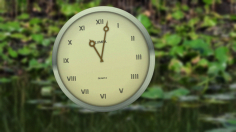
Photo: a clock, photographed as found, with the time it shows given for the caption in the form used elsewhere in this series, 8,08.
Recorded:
11,02
